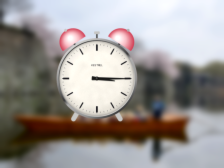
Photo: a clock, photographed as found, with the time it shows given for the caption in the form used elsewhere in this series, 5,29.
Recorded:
3,15
